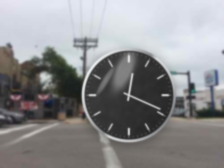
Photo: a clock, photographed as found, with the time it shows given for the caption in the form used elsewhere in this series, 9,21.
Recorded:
12,19
